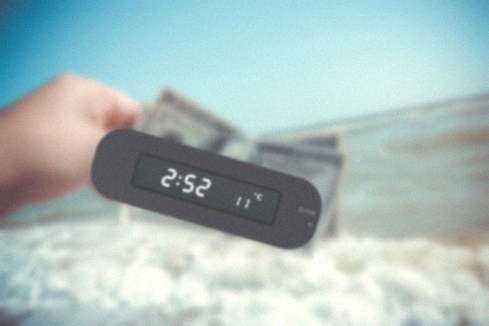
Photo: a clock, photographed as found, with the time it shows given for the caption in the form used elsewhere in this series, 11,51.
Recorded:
2,52
